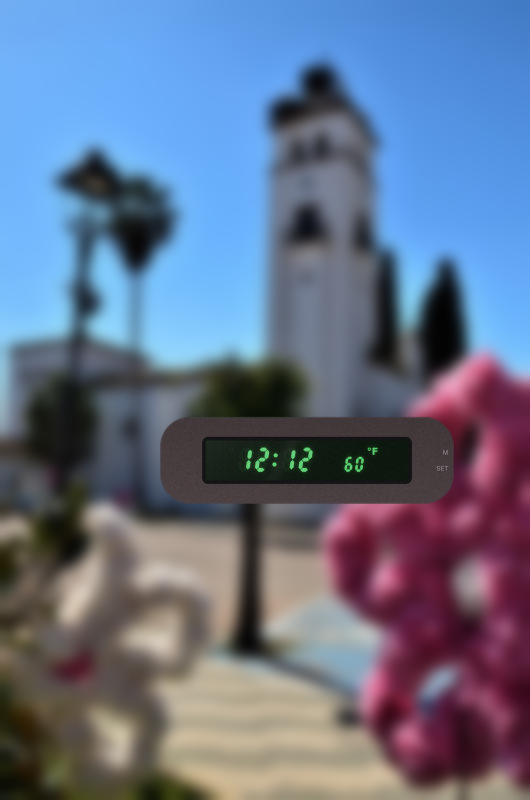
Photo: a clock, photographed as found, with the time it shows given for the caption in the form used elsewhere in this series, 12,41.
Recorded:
12,12
